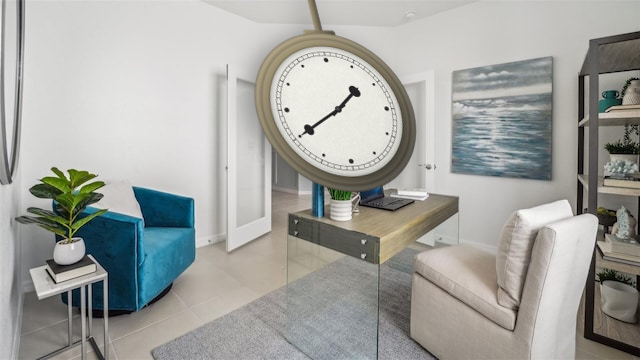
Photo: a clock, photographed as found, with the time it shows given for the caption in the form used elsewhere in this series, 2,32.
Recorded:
1,40
